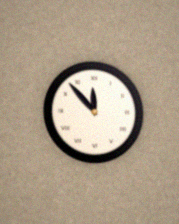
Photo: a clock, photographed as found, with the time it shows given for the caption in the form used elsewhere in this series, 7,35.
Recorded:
11,53
